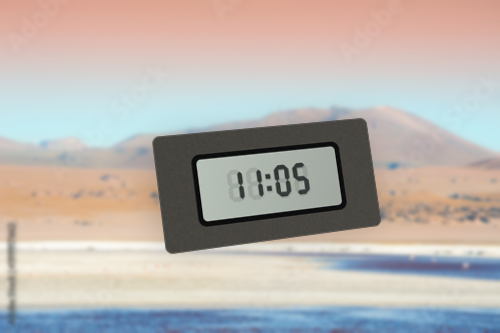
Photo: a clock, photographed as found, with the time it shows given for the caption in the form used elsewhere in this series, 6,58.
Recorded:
11,05
